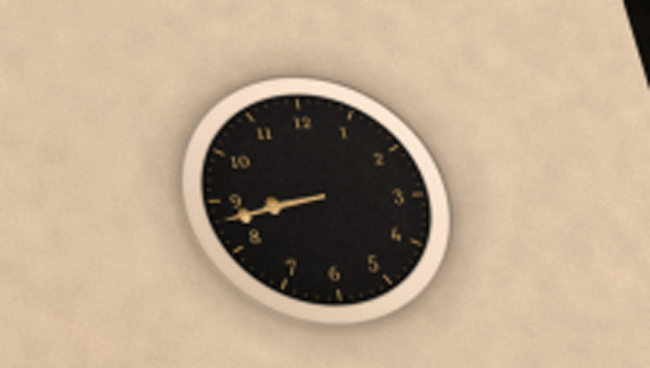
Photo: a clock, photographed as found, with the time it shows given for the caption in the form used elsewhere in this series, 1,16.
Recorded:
8,43
